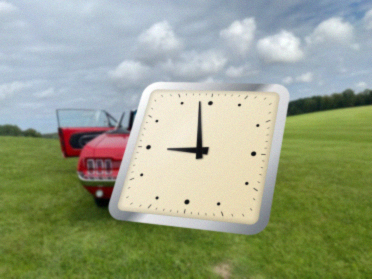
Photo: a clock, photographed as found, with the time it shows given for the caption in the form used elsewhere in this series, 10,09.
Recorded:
8,58
